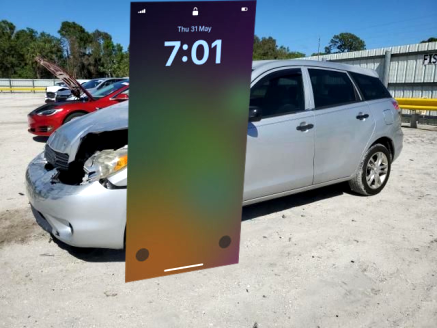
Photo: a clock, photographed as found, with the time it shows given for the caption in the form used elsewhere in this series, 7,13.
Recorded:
7,01
